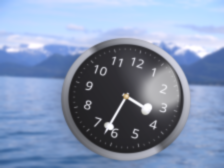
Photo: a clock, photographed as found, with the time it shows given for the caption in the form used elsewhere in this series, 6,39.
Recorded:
3,32
